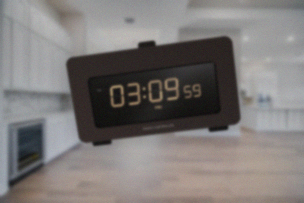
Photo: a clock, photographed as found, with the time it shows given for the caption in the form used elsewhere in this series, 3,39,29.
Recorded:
3,09,59
